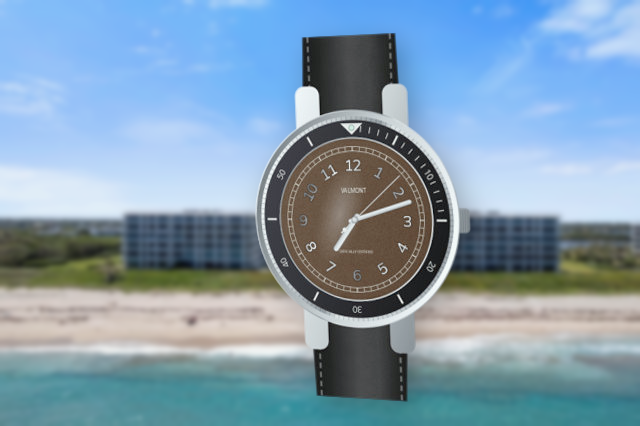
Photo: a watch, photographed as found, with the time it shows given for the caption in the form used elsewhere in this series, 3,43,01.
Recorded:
7,12,08
